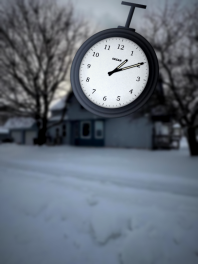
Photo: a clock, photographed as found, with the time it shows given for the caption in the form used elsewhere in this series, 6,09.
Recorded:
1,10
